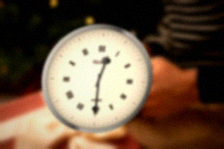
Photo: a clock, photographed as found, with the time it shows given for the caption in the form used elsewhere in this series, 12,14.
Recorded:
12,30
